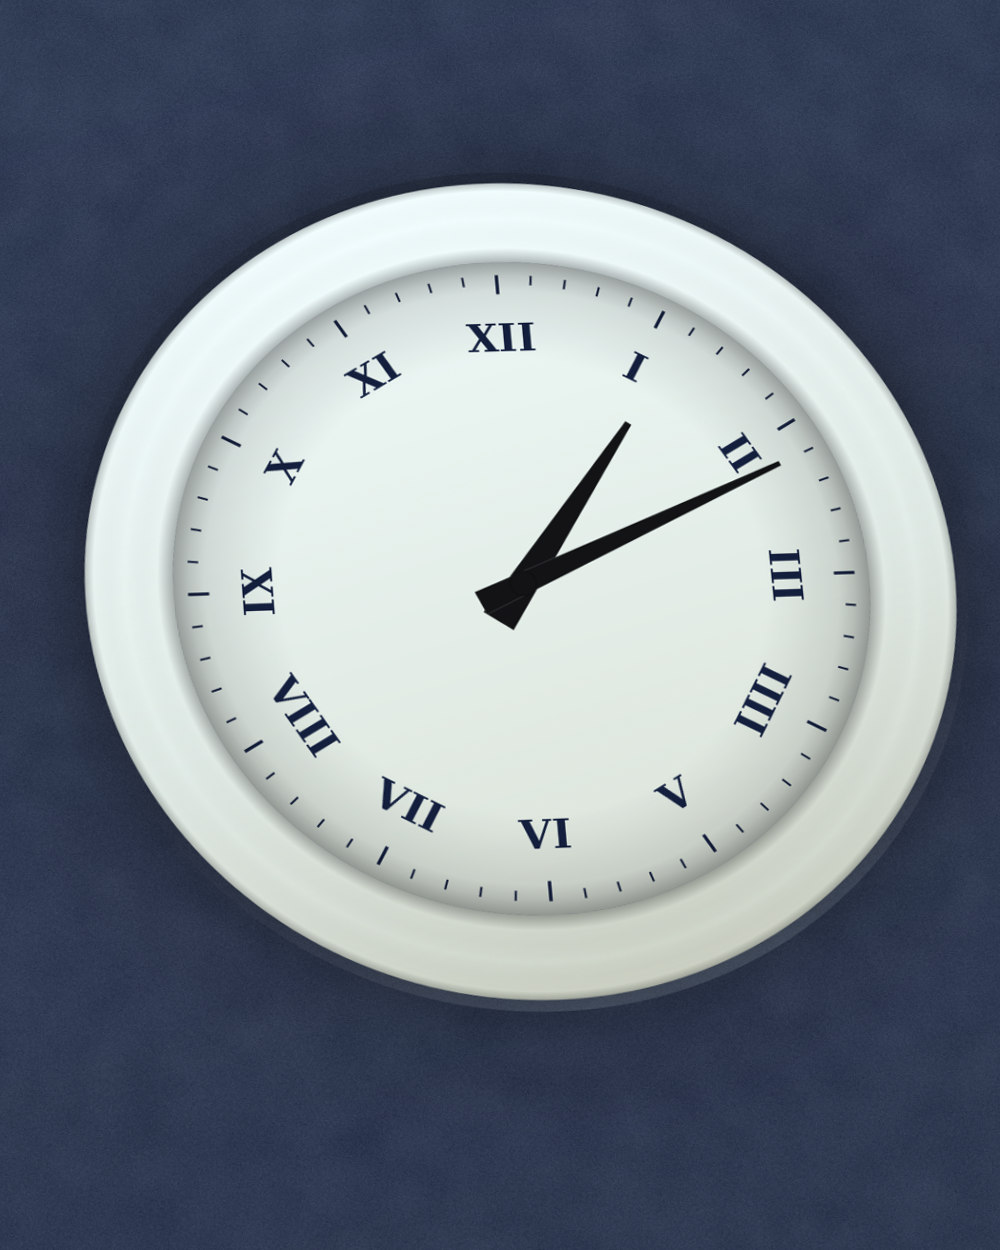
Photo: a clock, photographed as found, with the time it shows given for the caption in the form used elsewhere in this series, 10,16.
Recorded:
1,11
